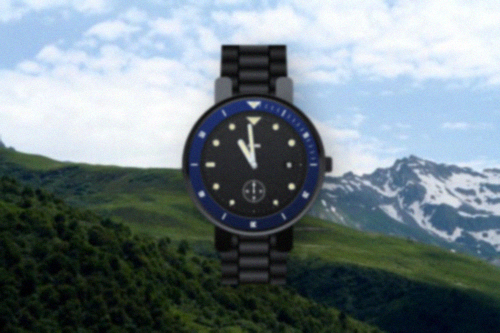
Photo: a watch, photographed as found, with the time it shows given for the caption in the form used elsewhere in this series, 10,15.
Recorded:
10,59
